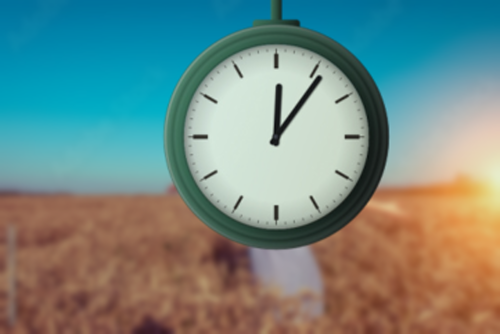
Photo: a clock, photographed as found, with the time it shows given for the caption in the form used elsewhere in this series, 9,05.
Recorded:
12,06
